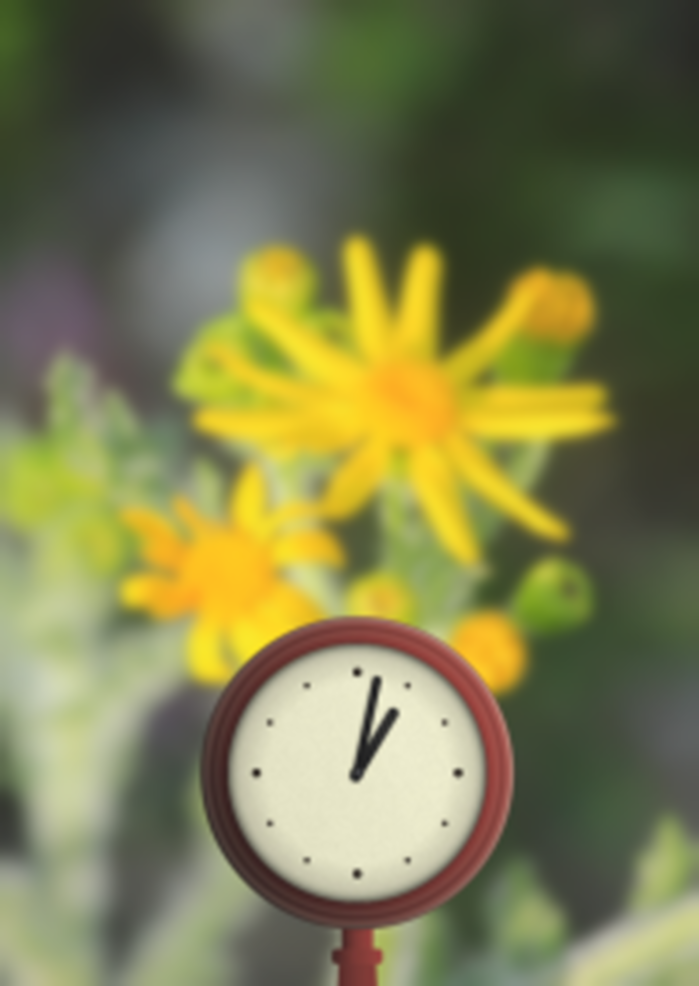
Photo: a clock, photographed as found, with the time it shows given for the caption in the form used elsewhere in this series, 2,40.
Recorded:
1,02
